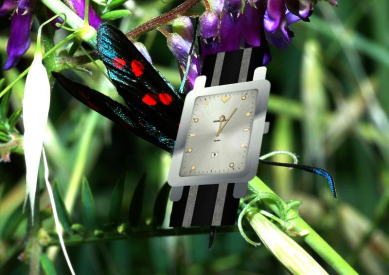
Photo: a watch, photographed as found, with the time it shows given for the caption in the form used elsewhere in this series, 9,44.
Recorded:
12,05
